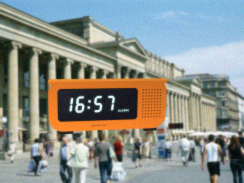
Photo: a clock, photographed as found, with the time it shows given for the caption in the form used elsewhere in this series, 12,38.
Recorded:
16,57
